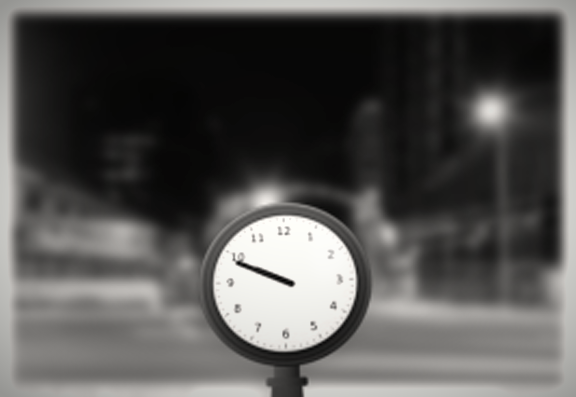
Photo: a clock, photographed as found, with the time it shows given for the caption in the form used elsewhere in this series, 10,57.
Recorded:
9,49
